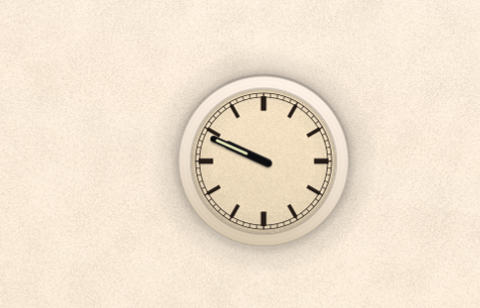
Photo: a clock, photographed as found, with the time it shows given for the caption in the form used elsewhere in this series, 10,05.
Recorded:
9,49
